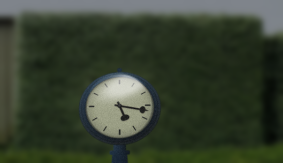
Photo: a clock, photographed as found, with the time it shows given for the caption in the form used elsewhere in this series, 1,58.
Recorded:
5,17
